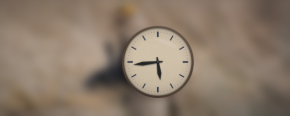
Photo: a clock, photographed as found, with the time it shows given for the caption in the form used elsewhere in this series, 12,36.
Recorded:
5,44
